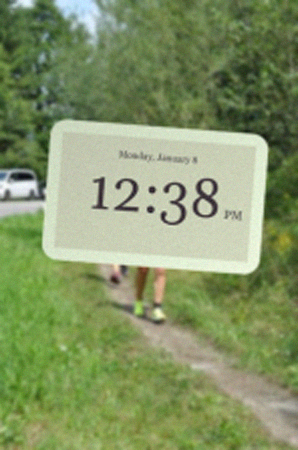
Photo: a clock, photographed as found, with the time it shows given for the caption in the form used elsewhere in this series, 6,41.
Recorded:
12,38
